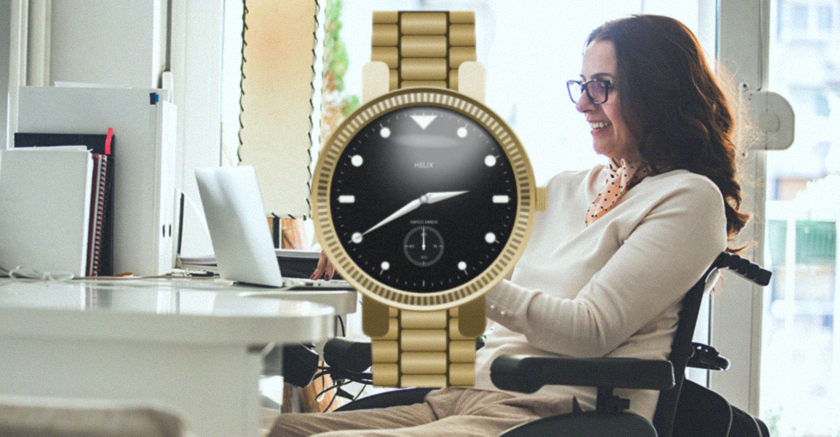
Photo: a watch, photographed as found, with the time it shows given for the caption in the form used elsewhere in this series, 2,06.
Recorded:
2,40
